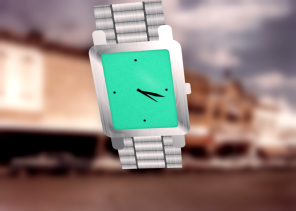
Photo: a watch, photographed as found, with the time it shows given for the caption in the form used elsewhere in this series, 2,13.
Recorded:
4,18
